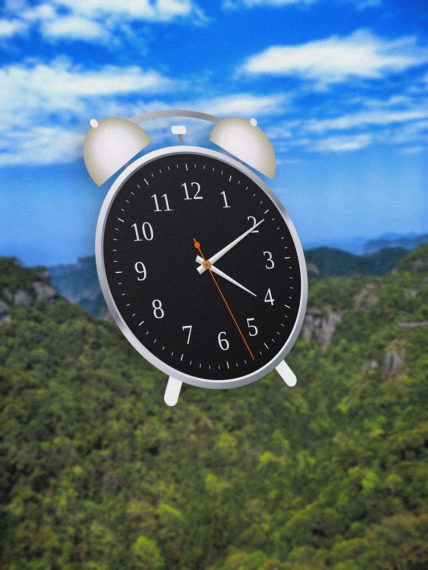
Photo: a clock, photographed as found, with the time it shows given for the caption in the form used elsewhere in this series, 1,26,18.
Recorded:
4,10,27
